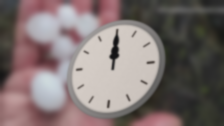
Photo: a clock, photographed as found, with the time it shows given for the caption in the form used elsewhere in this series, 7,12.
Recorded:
12,00
